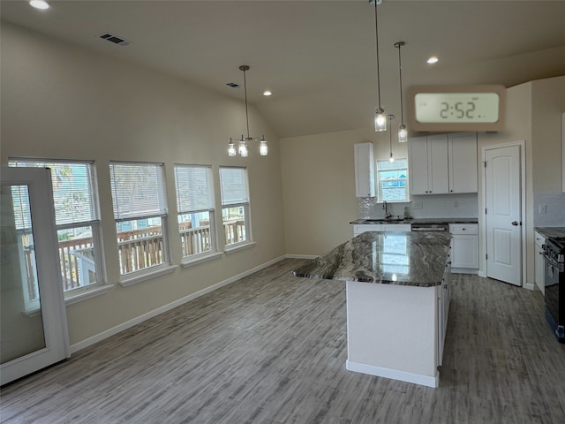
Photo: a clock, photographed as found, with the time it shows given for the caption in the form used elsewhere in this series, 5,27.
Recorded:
2,52
